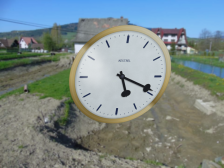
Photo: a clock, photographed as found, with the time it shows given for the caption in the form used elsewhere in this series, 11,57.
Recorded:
5,19
